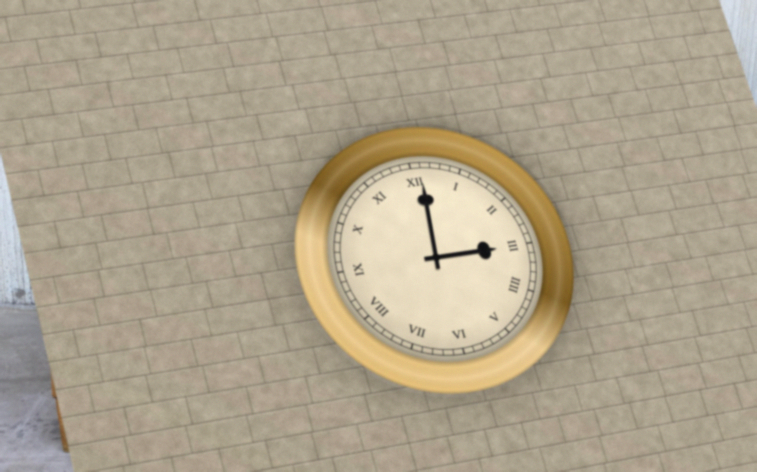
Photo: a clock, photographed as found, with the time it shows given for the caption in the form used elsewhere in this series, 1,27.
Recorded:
3,01
